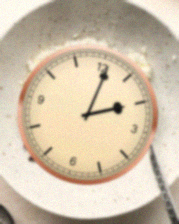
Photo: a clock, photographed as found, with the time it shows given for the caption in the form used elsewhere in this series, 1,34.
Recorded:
2,01
